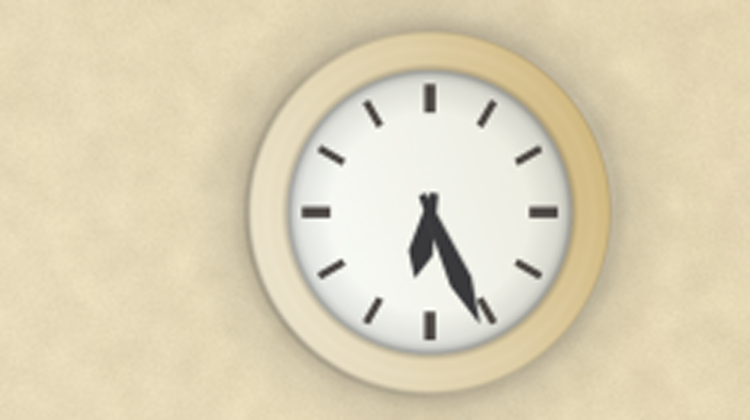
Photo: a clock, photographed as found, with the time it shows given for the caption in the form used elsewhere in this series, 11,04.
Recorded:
6,26
